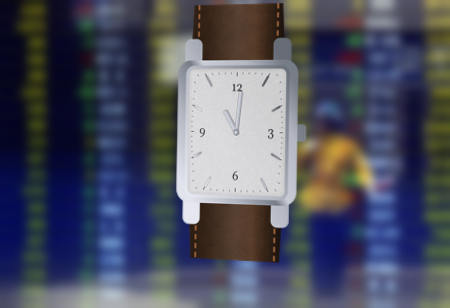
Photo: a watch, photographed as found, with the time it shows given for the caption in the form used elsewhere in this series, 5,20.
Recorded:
11,01
